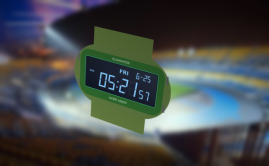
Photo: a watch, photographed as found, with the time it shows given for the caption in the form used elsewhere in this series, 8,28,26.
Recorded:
5,21,57
